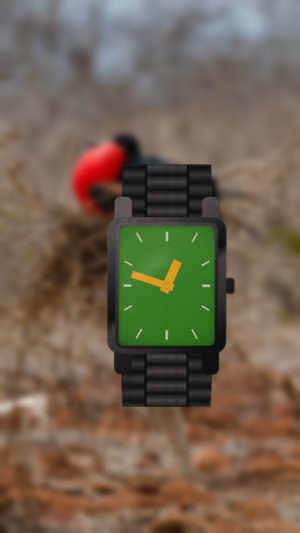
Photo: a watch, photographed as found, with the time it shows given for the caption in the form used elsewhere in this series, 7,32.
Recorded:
12,48
